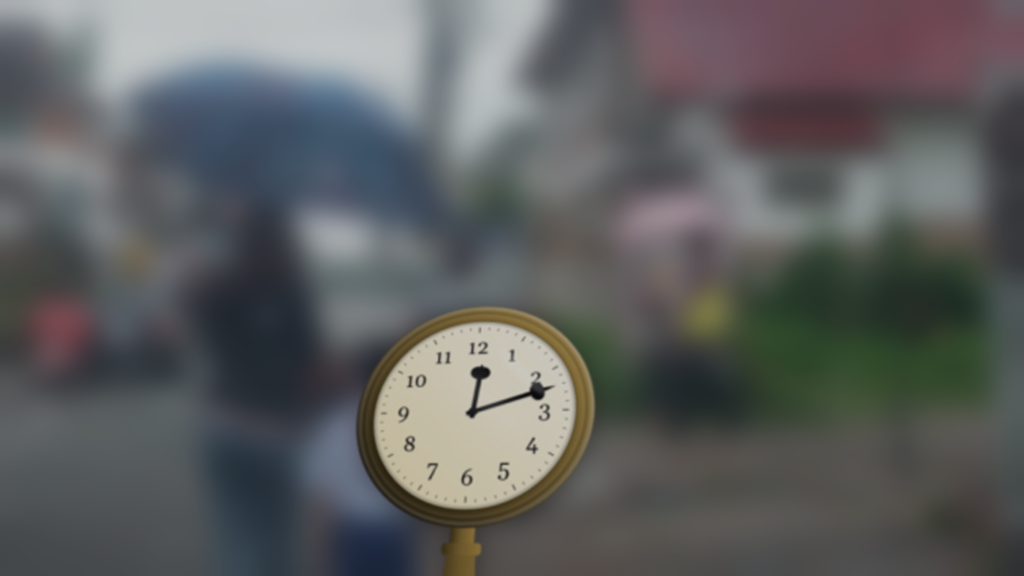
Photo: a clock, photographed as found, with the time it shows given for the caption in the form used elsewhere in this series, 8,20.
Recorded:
12,12
